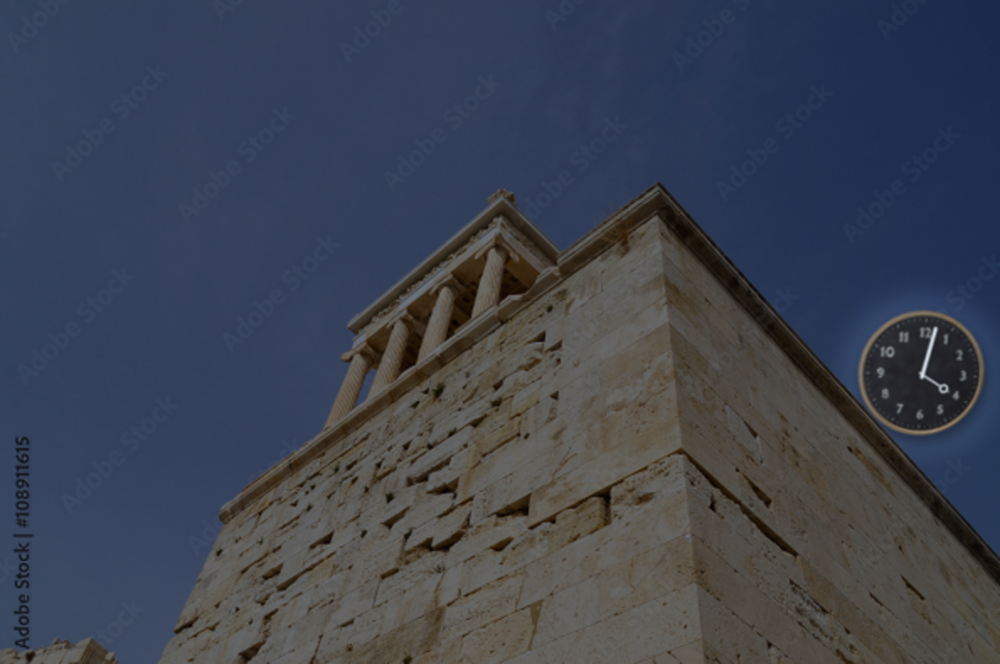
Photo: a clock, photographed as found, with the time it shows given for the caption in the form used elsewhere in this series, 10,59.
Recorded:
4,02
